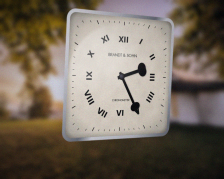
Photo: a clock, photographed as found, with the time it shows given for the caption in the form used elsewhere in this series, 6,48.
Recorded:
2,25
